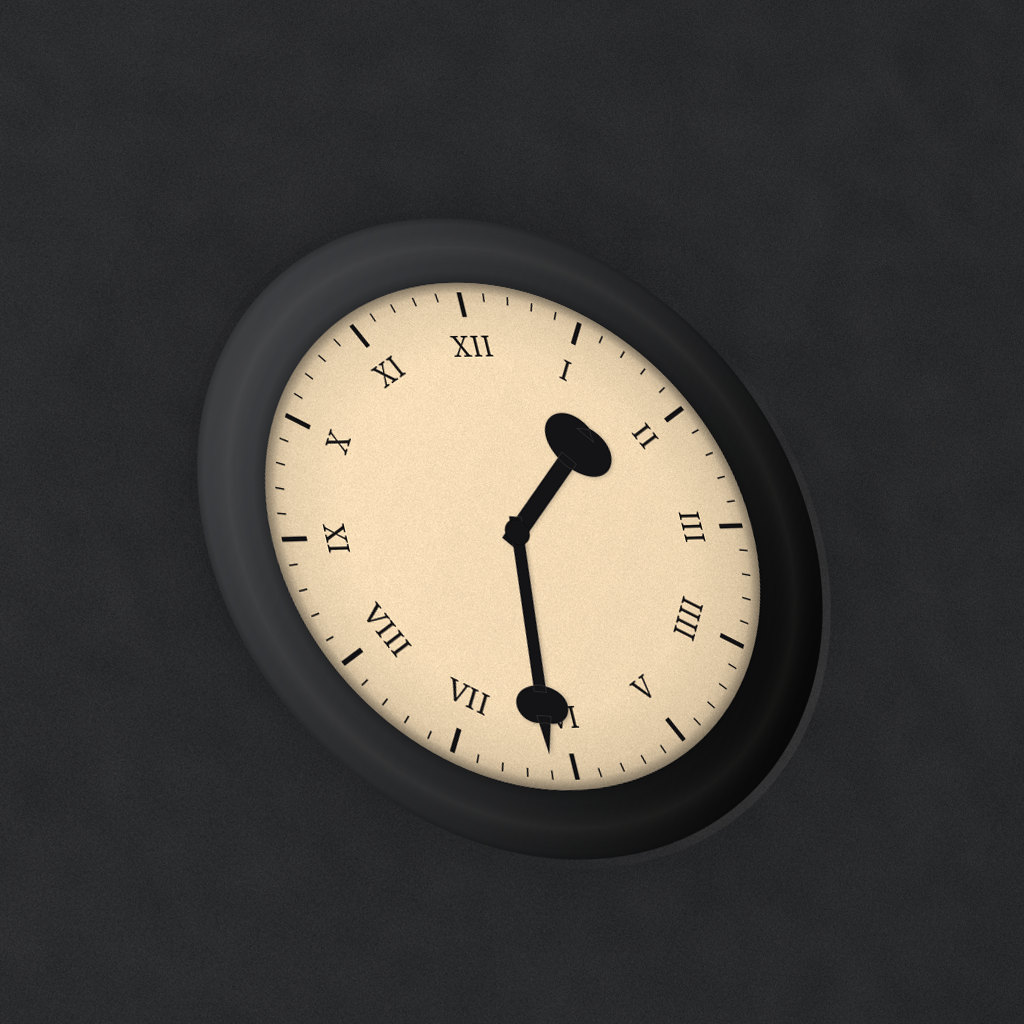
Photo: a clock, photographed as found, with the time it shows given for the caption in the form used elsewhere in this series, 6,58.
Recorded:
1,31
